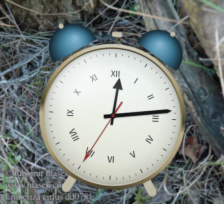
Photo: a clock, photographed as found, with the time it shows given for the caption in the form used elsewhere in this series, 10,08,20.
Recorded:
12,13,35
